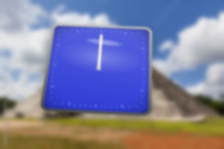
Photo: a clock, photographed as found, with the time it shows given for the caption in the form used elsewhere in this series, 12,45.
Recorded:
12,00
